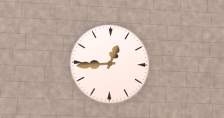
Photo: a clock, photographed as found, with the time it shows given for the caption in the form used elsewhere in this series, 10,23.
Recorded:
12,44
